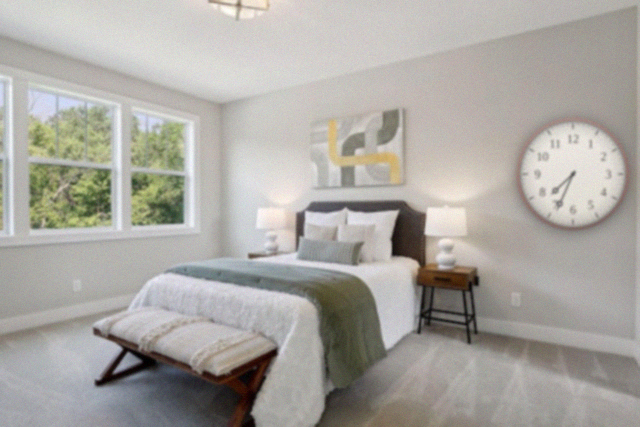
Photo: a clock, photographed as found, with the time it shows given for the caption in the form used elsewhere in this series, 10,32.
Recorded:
7,34
